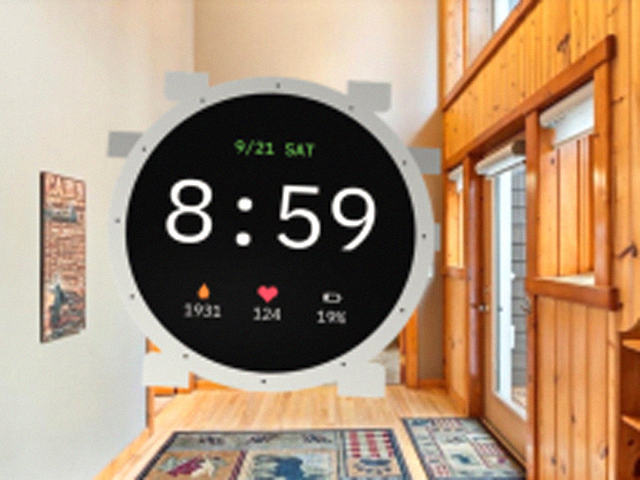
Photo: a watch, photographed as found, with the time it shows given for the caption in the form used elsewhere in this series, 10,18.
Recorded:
8,59
